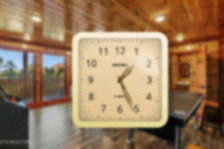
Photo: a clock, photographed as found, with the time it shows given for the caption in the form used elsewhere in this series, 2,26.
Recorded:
1,26
